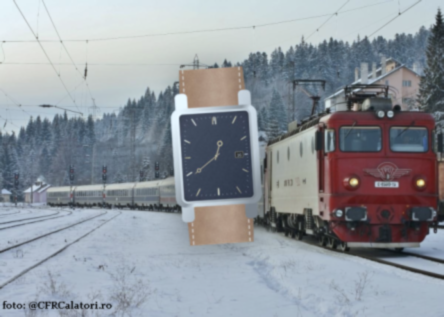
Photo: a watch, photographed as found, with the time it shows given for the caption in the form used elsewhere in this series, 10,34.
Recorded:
12,39
